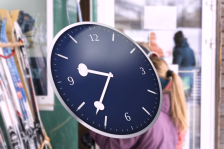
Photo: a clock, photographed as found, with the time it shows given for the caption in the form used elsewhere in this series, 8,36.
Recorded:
9,37
